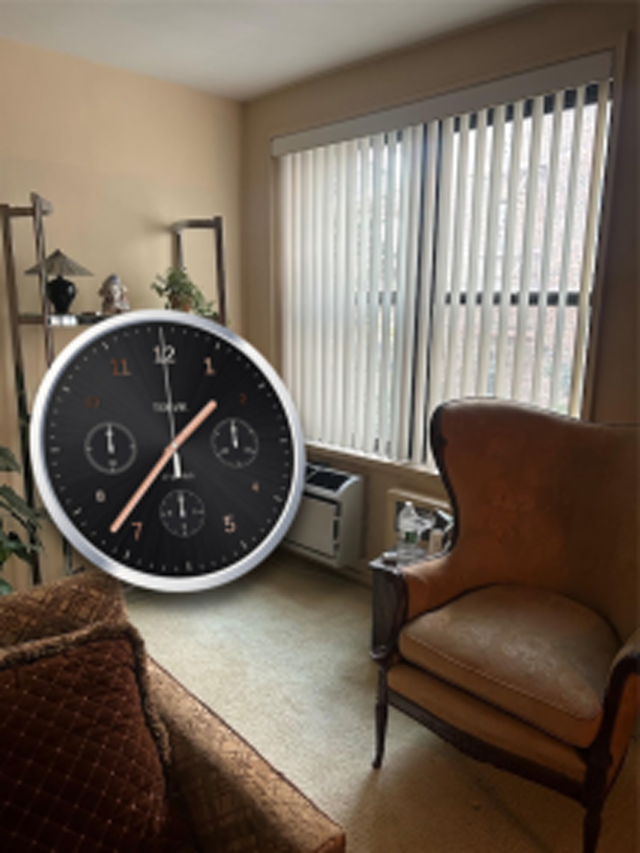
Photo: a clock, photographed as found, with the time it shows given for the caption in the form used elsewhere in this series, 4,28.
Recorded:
1,37
